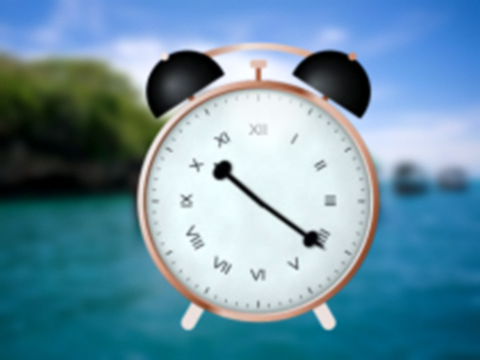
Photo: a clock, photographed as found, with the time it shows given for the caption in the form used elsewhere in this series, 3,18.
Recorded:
10,21
